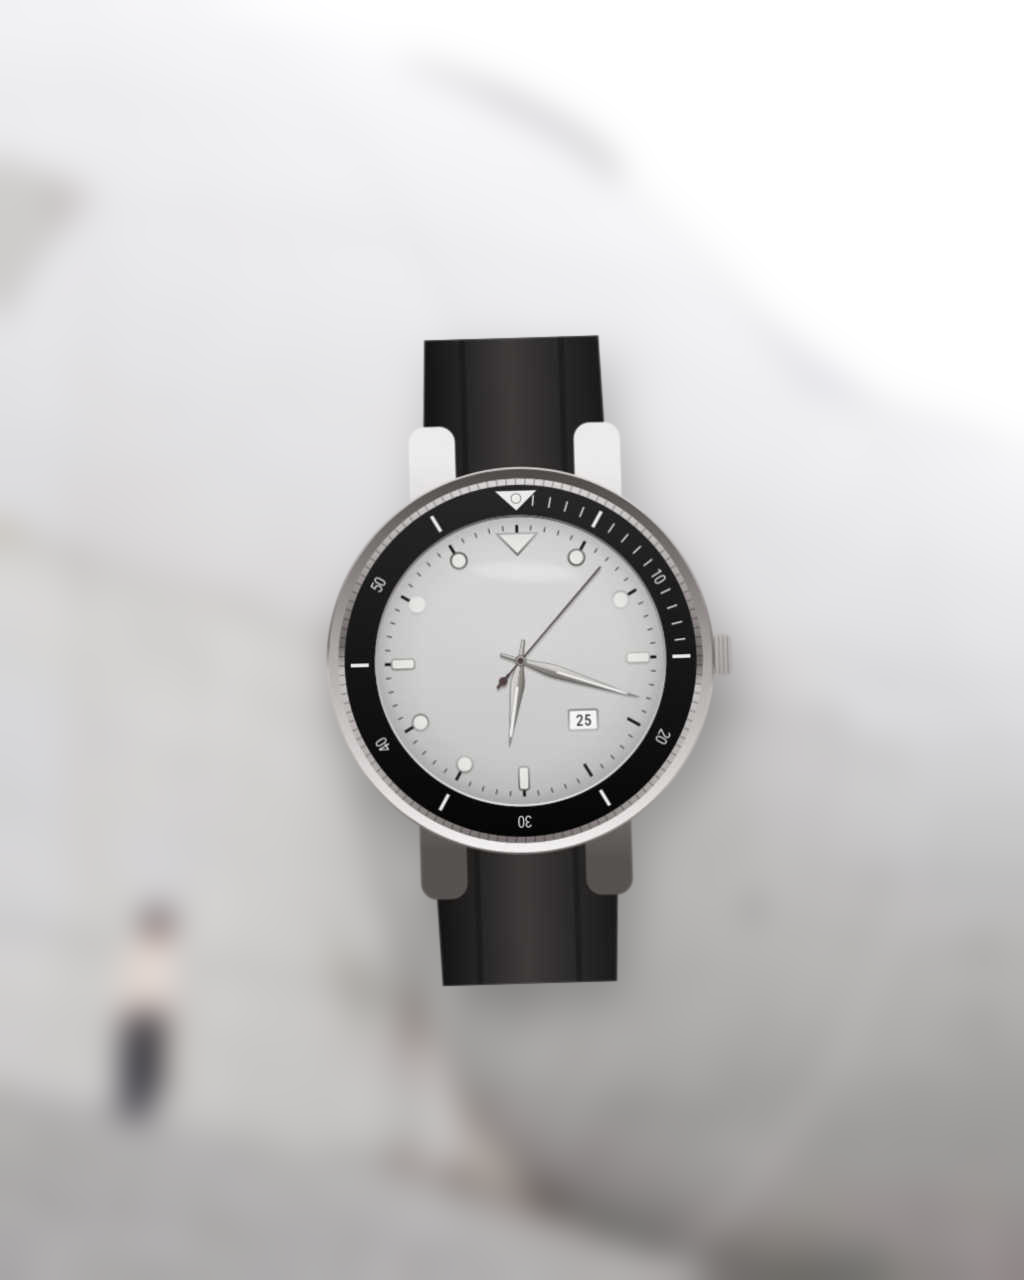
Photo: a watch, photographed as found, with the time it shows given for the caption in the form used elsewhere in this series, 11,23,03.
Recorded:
6,18,07
